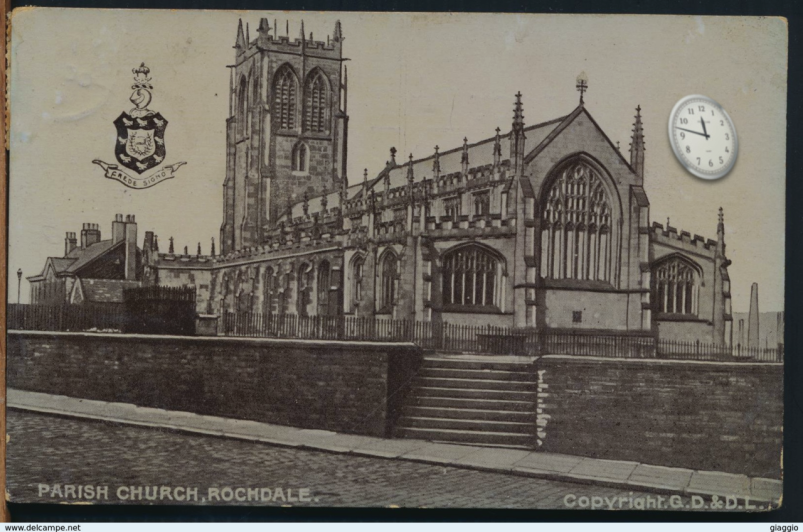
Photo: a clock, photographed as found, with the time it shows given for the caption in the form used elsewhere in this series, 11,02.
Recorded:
11,47
